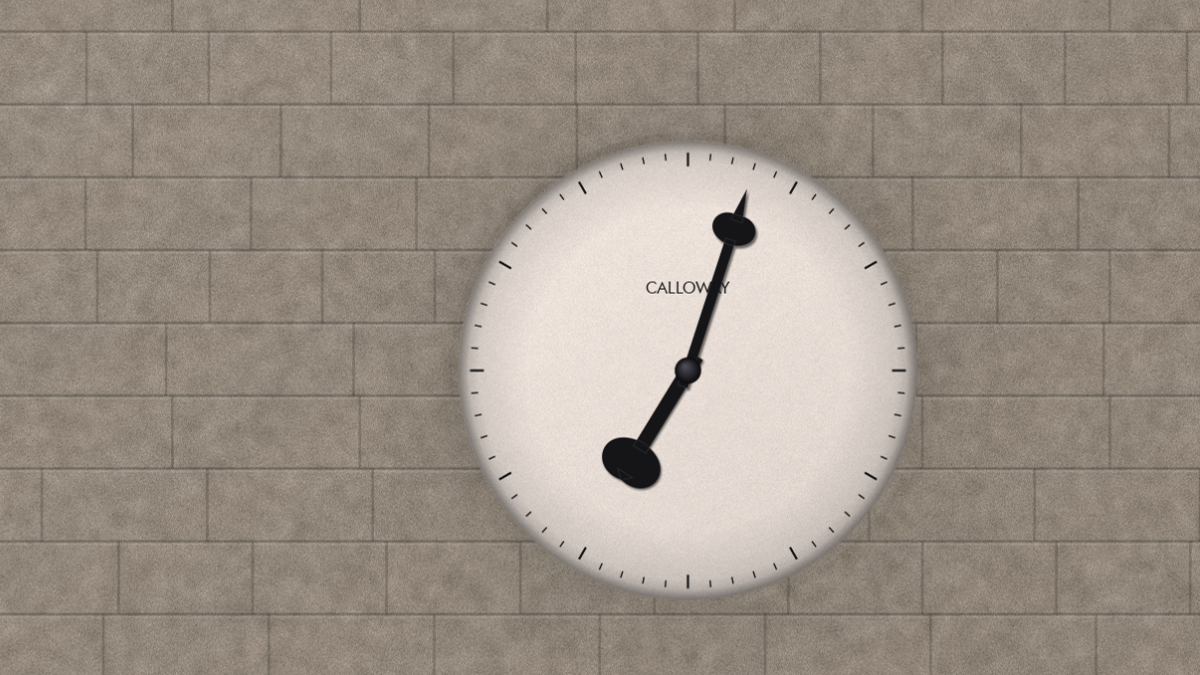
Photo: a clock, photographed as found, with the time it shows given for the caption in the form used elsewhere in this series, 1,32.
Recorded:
7,03
